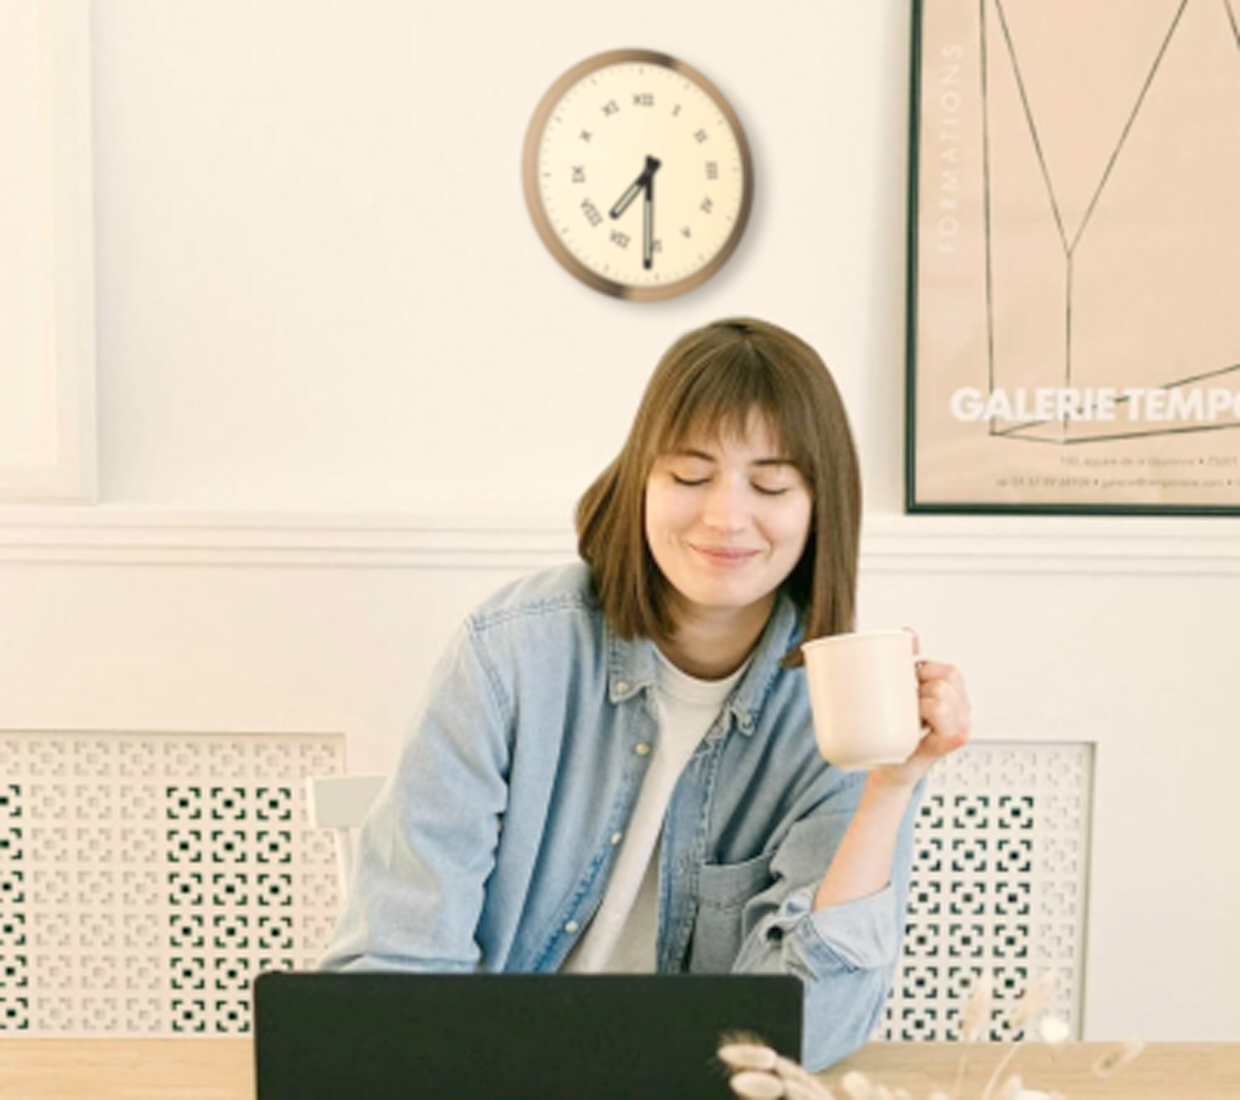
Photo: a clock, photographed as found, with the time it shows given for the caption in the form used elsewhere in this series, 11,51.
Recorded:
7,31
